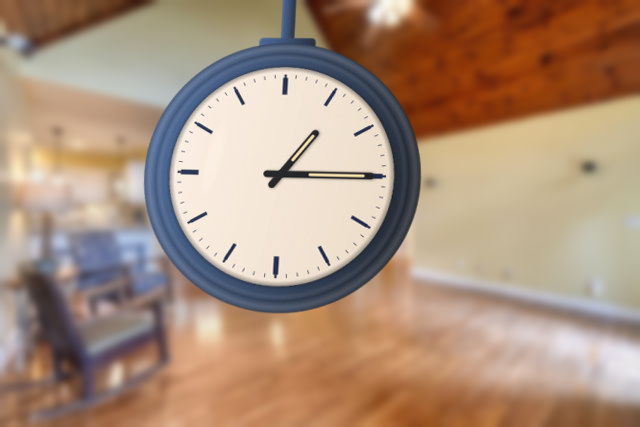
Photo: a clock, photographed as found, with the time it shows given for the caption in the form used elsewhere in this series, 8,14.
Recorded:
1,15
